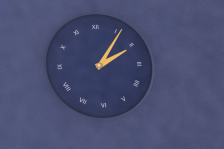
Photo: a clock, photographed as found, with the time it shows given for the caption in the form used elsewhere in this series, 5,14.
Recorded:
2,06
